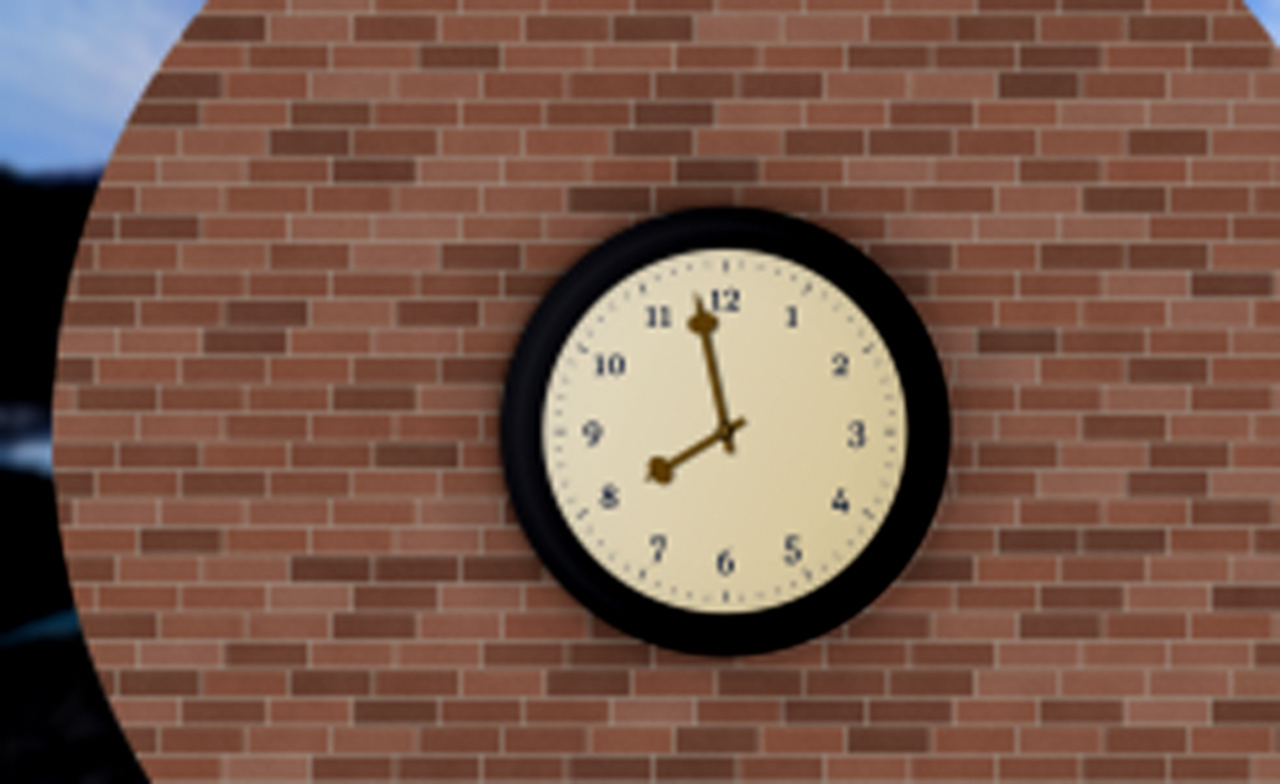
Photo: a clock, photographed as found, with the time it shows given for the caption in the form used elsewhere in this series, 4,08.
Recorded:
7,58
